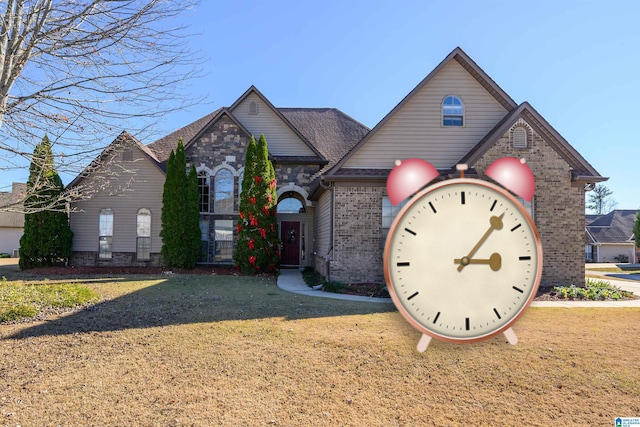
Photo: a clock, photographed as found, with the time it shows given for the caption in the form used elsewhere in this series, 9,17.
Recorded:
3,07
